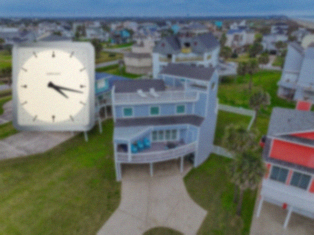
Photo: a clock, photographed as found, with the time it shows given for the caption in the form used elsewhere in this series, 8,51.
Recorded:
4,17
